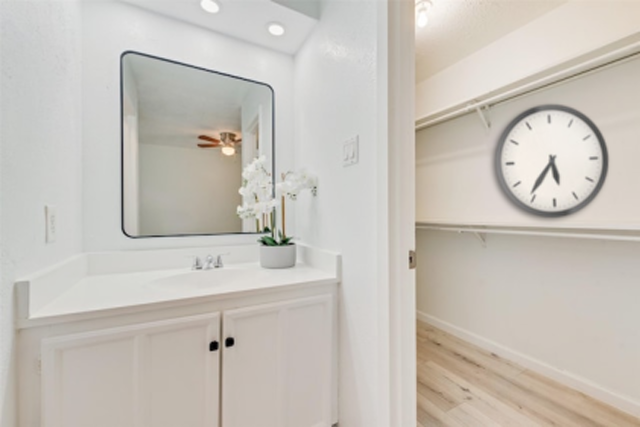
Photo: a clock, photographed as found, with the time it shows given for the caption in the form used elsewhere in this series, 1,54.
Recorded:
5,36
